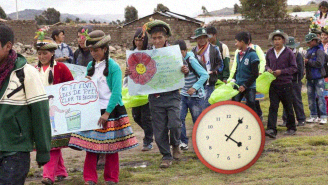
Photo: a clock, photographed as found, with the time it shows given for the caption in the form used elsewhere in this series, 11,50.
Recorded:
4,06
